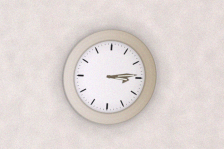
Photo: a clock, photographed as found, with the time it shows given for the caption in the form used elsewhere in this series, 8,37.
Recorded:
3,14
